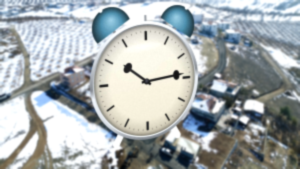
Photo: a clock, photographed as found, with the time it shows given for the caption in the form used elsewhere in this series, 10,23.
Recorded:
10,14
